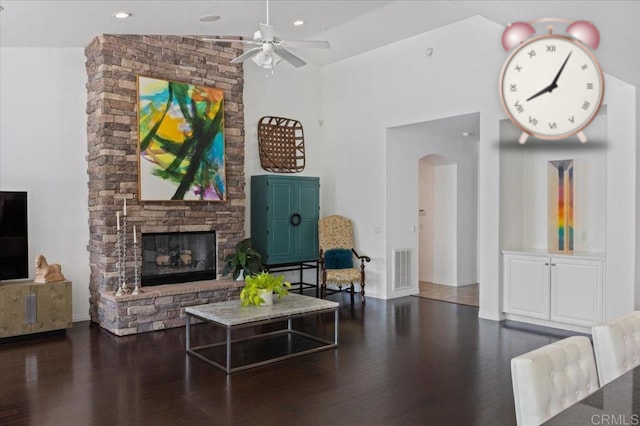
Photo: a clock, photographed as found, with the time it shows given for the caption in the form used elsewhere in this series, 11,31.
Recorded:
8,05
